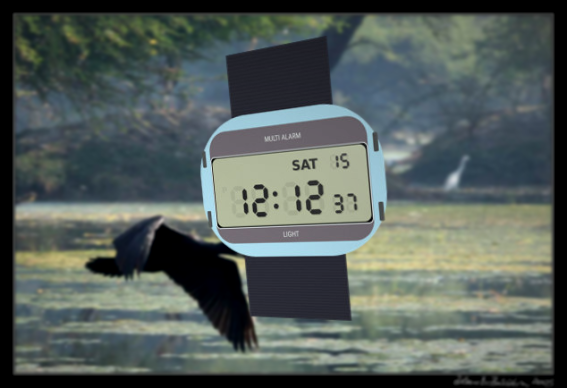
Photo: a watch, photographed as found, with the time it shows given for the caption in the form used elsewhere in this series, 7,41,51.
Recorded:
12,12,37
